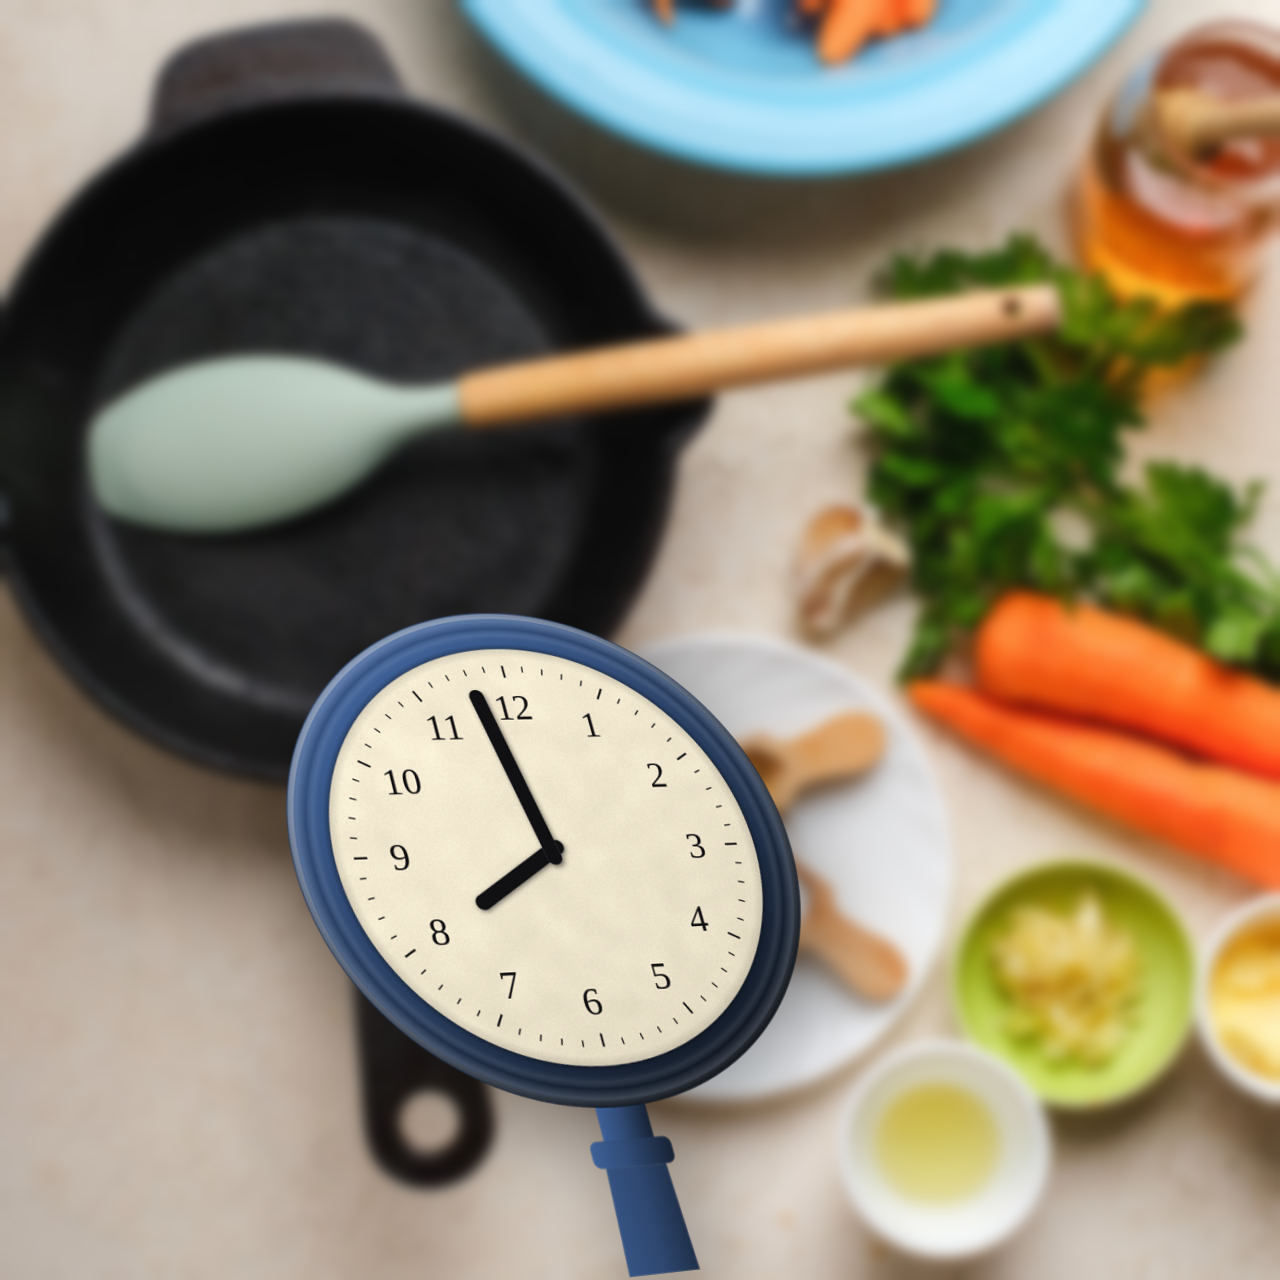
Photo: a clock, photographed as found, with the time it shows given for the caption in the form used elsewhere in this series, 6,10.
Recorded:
7,58
